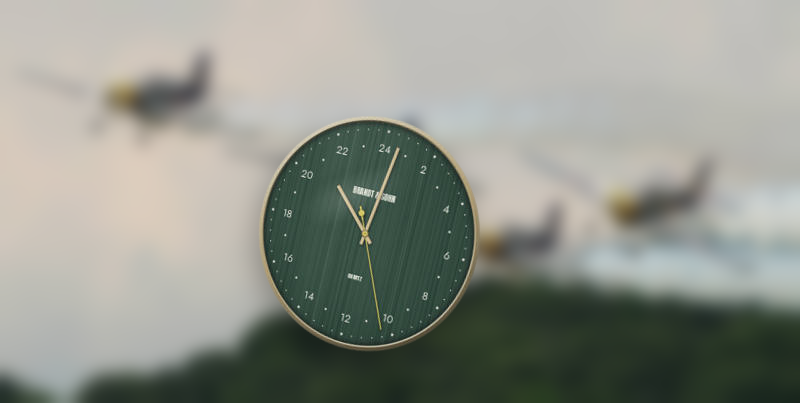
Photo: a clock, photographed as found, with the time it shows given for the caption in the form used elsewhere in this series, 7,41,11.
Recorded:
21,01,26
